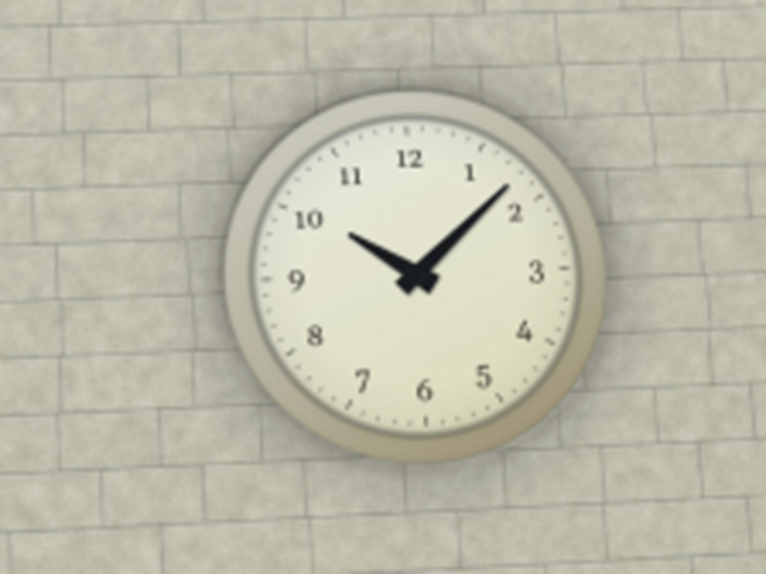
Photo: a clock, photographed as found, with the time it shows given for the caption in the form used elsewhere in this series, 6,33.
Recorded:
10,08
